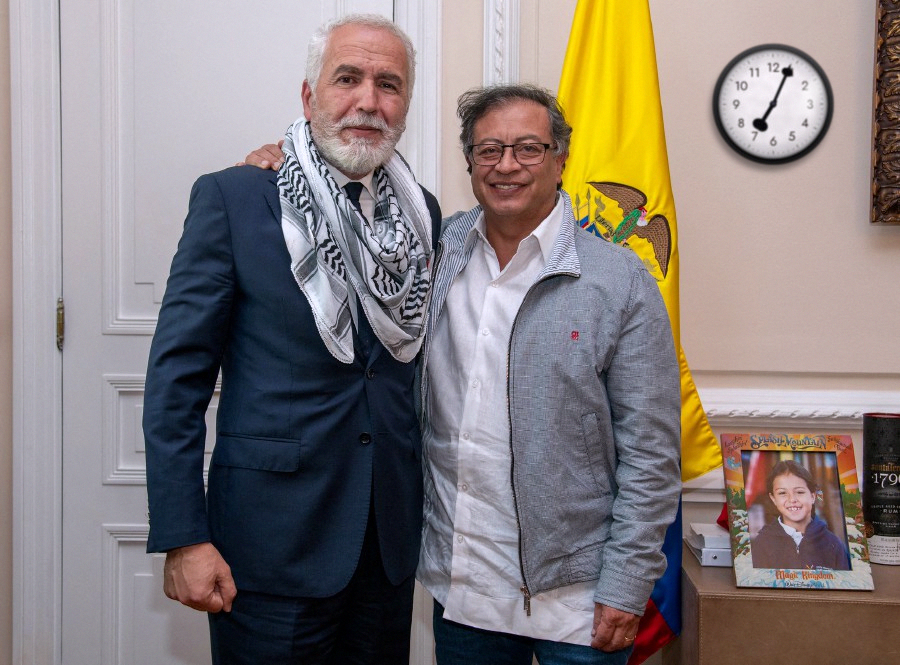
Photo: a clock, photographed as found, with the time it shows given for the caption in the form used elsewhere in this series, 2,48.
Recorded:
7,04
